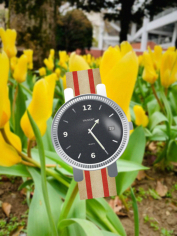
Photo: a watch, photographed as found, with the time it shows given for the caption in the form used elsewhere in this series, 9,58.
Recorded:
1,25
